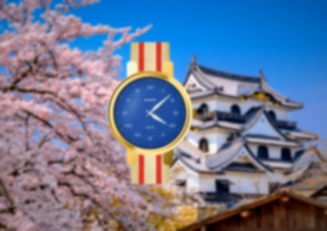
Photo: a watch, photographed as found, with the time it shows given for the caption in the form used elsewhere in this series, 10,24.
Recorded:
4,08
